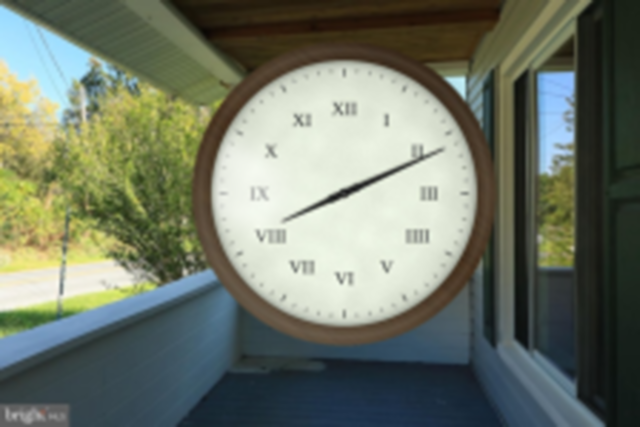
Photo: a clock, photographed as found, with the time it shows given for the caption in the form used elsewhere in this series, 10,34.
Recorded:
8,11
